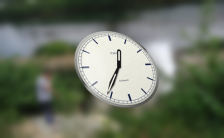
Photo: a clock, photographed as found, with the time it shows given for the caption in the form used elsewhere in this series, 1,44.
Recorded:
12,36
